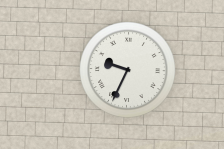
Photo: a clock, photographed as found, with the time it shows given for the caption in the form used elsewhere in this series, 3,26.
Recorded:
9,34
